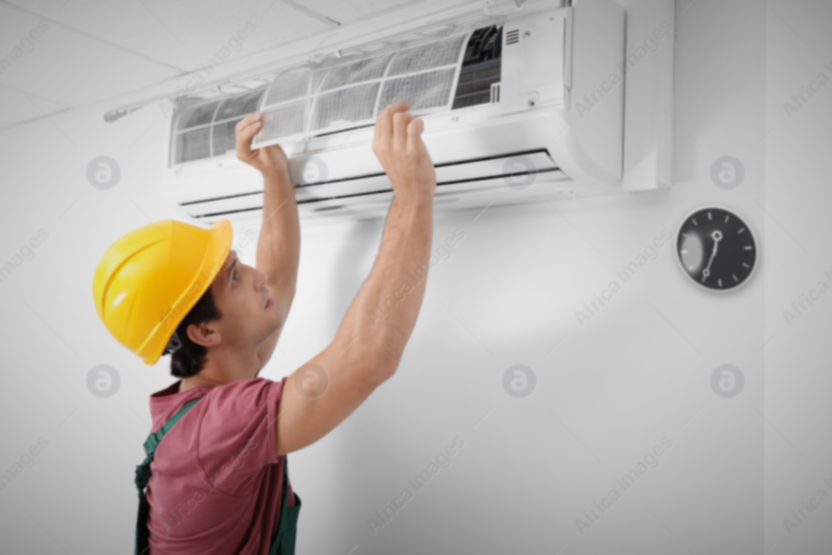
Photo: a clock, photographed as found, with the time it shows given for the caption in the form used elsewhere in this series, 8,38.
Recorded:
12,35
